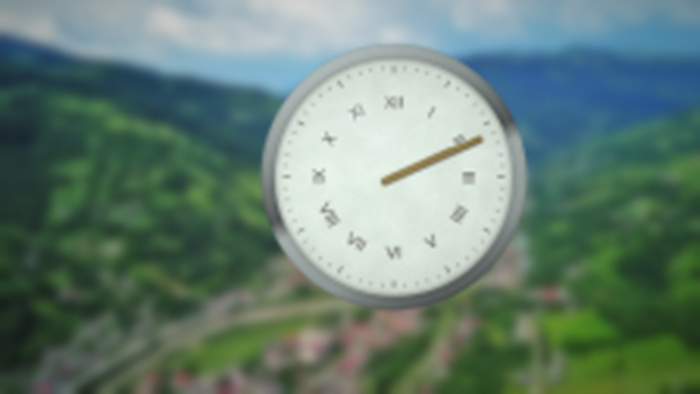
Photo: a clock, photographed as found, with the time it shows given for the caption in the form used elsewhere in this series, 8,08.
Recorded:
2,11
